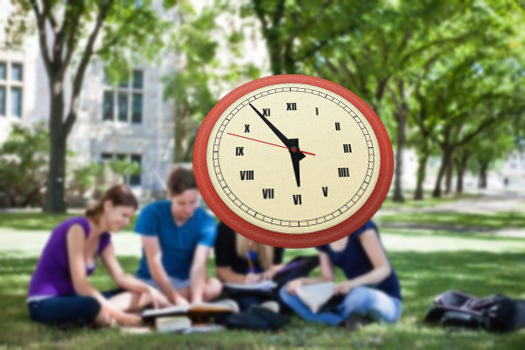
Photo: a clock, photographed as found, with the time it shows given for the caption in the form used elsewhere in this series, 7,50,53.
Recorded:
5,53,48
